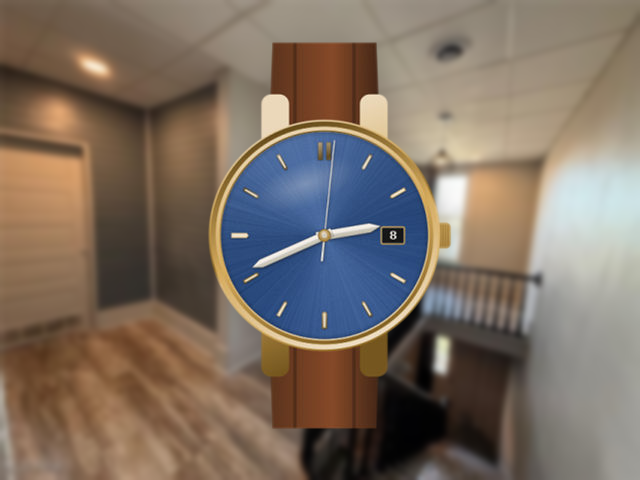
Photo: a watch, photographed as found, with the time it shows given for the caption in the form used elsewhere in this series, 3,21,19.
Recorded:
2,41,01
